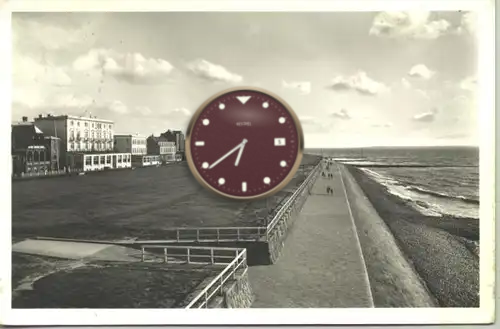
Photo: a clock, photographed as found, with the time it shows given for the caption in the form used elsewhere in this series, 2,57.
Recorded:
6,39
